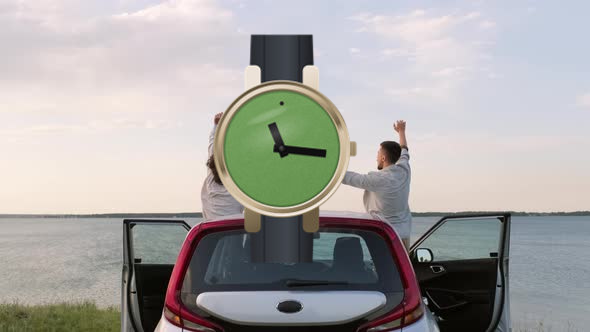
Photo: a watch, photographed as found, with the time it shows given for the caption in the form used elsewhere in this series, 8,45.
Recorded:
11,16
